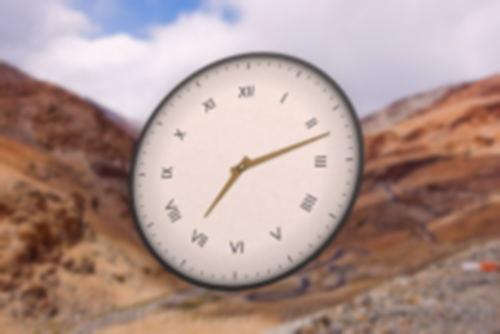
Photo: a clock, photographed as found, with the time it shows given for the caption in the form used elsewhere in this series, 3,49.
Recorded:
7,12
